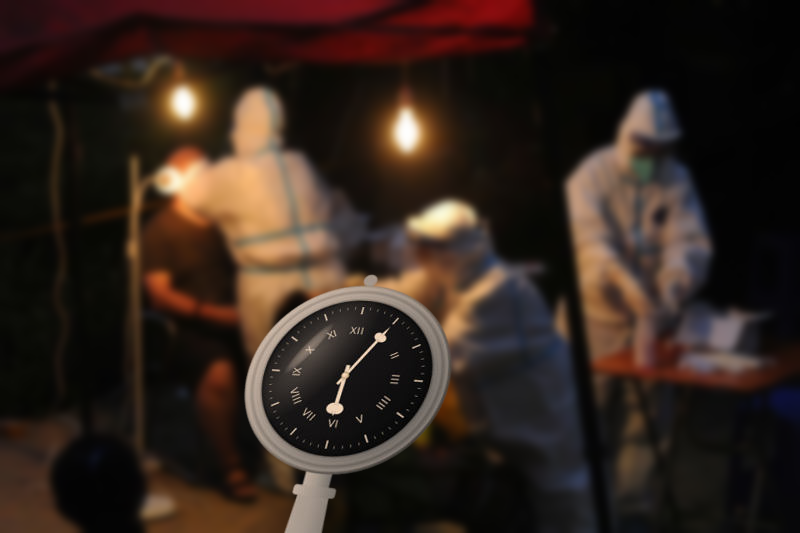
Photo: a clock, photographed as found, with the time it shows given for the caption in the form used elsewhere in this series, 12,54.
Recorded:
6,05
